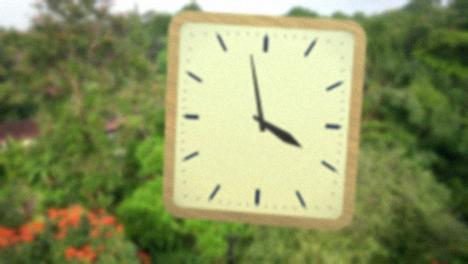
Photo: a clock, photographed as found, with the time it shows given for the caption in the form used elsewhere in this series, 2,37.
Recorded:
3,58
